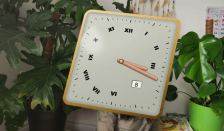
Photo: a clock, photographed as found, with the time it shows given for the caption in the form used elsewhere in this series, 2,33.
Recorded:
3,18
